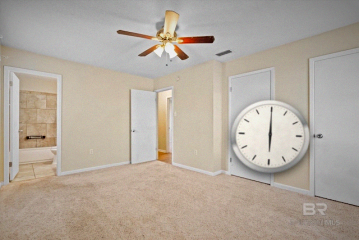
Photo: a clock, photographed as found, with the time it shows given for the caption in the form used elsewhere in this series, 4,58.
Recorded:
6,00
